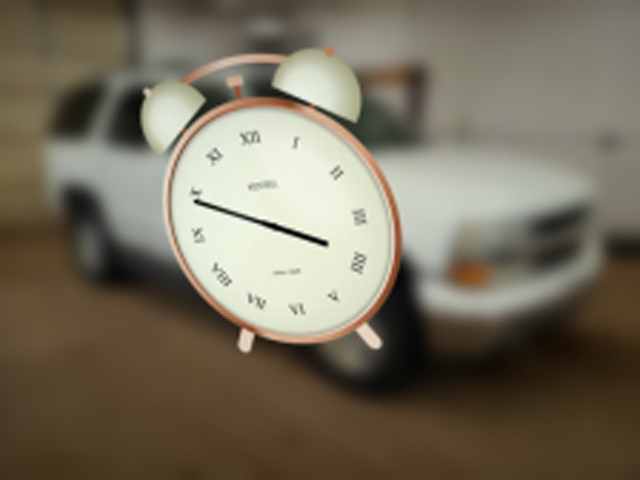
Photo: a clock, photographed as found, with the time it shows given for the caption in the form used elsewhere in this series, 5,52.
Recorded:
3,49
